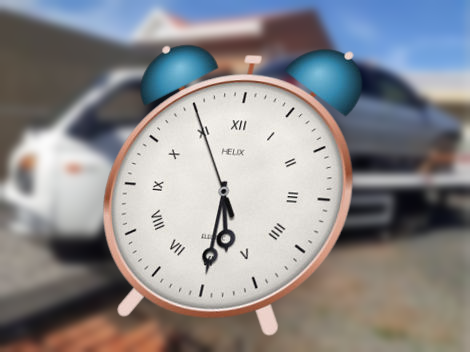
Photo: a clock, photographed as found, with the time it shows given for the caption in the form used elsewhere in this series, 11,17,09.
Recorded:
5,29,55
